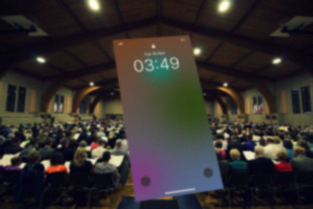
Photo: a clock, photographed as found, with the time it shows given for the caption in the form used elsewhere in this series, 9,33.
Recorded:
3,49
